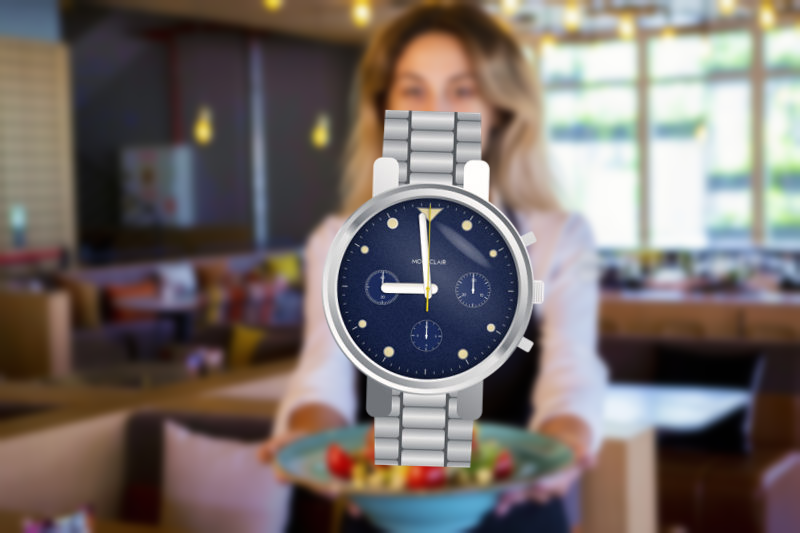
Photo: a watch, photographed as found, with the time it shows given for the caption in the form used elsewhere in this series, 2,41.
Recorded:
8,59
